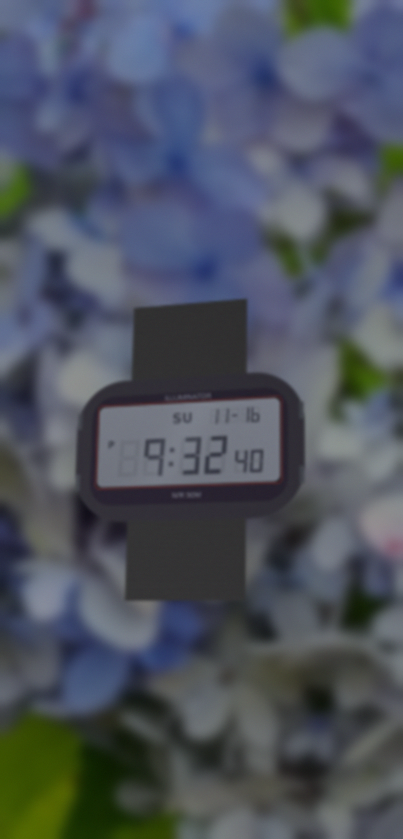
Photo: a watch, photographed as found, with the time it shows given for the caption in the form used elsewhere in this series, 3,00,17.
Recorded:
9,32,40
